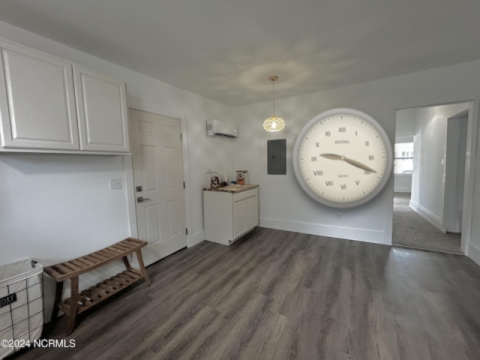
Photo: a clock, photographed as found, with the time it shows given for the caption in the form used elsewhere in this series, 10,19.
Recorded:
9,19
